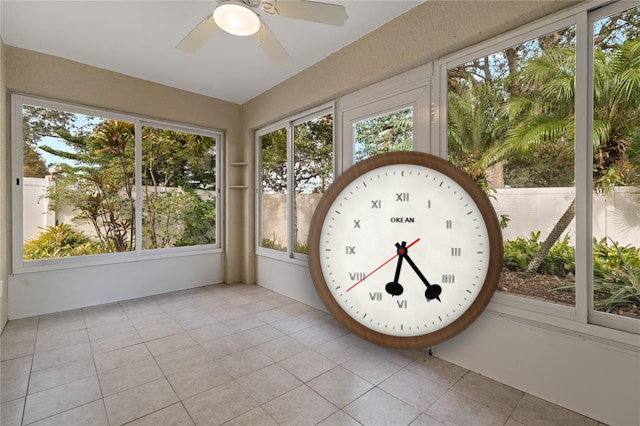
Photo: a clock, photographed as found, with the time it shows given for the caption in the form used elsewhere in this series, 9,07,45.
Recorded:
6,23,39
